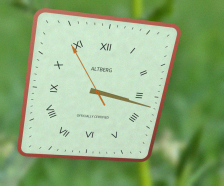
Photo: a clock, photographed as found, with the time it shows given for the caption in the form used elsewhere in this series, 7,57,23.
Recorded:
3,16,54
